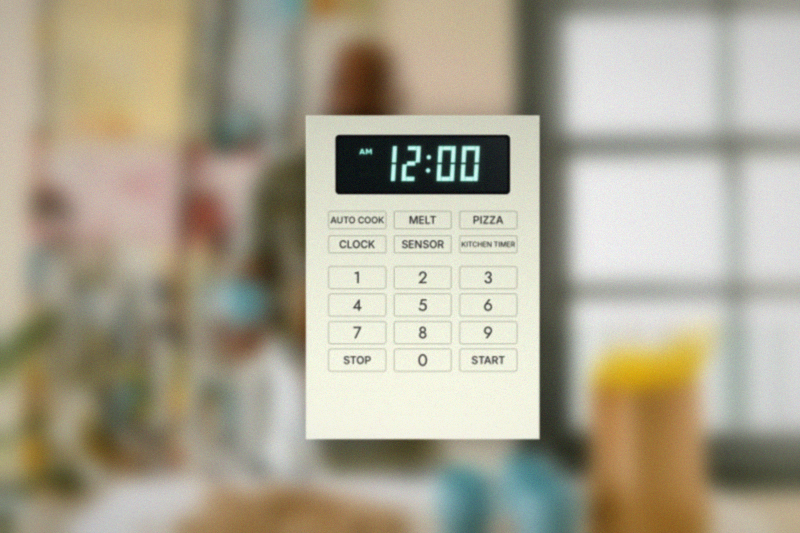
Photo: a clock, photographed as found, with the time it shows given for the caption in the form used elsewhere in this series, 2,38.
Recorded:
12,00
